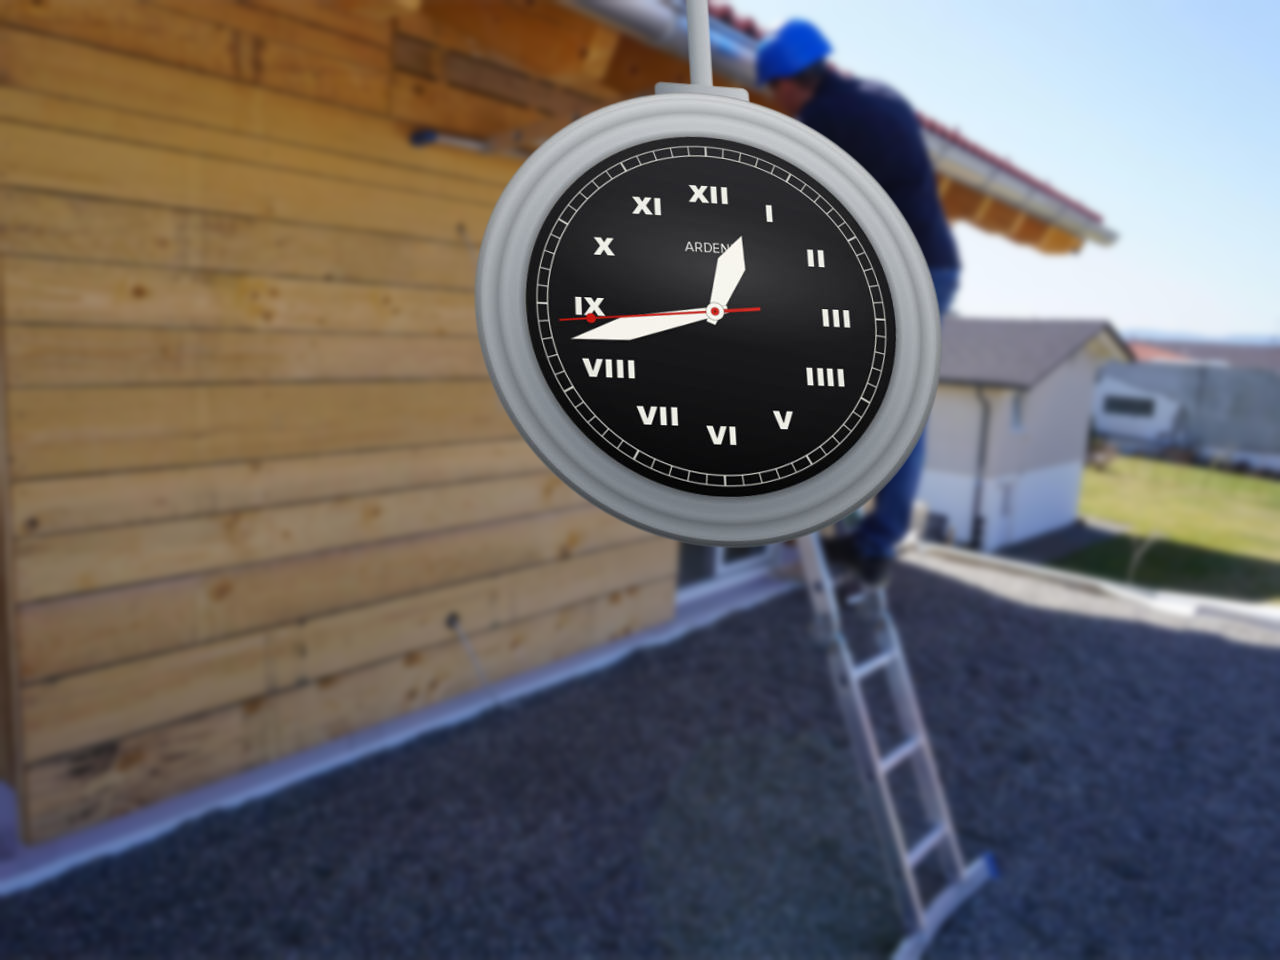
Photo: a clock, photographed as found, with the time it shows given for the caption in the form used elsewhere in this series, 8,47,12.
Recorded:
12,42,44
